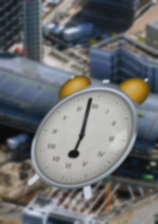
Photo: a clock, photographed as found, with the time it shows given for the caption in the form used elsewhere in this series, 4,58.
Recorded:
5,58
